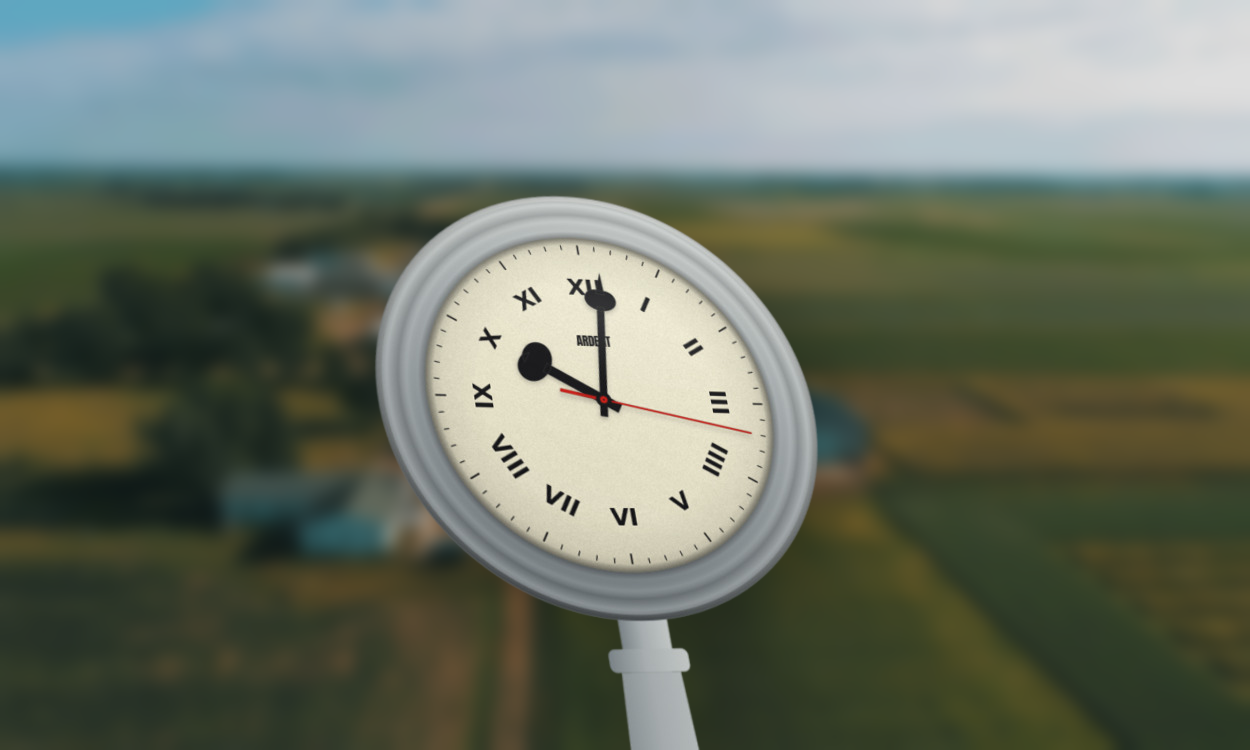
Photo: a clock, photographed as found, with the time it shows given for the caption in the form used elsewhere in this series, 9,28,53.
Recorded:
10,01,17
